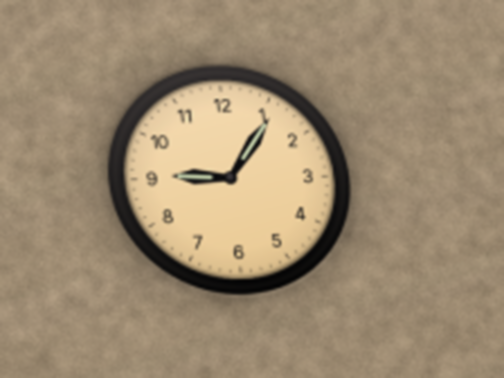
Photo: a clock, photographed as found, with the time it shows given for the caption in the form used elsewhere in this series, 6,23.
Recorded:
9,06
